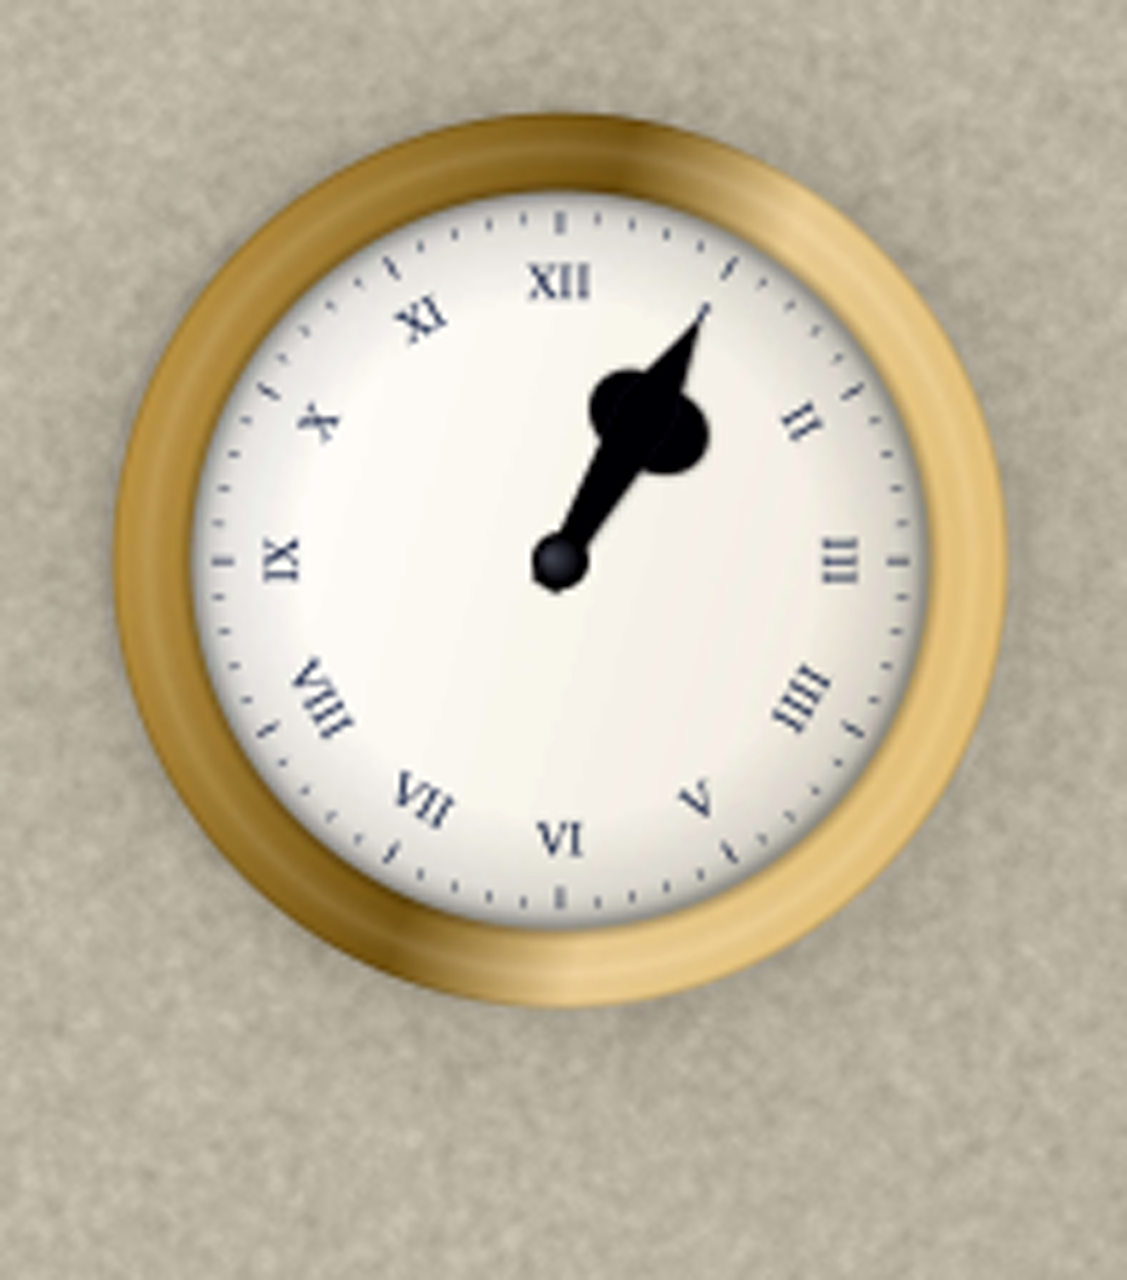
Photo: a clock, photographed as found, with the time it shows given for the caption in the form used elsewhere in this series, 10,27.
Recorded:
1,05
